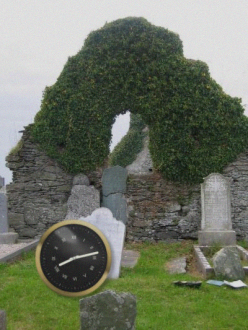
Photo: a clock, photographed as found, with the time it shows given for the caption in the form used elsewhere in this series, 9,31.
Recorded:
8,13
